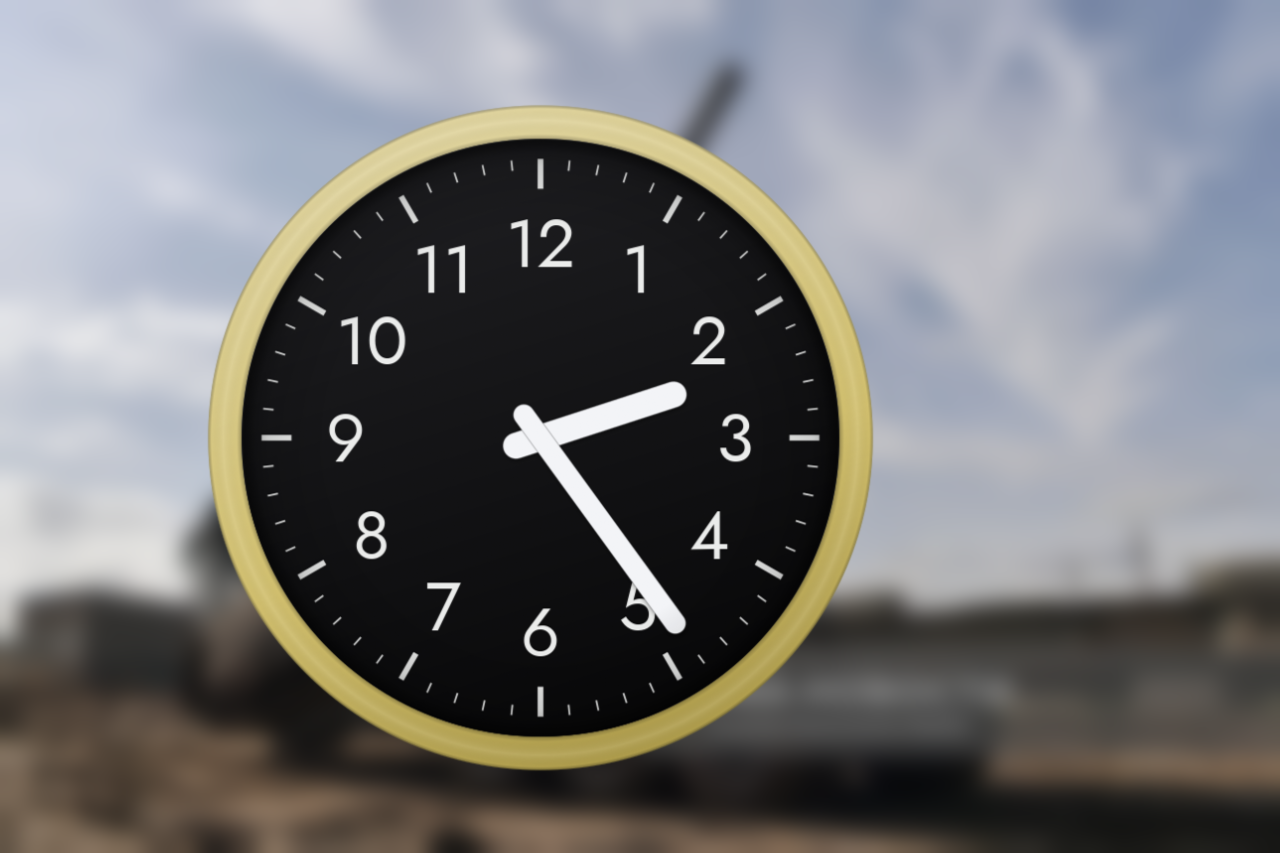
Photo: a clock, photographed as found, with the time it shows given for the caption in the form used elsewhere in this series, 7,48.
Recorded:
2,24
